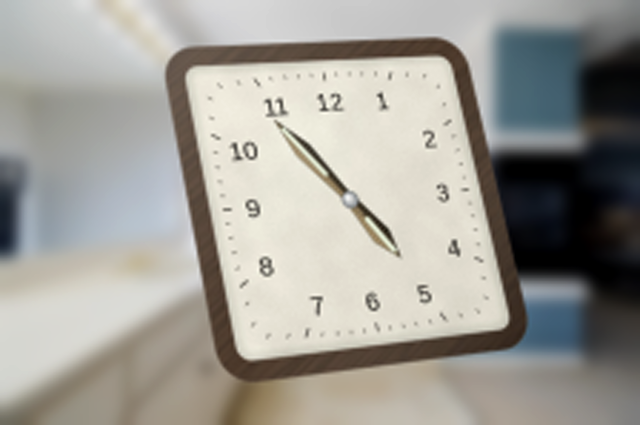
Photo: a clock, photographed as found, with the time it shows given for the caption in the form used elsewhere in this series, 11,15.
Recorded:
4,54
